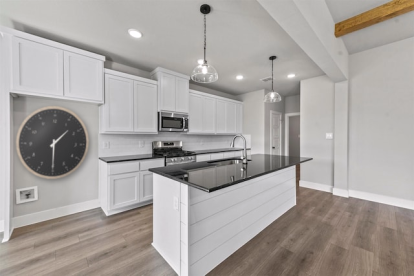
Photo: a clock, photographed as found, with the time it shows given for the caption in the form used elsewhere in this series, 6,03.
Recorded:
1,30
